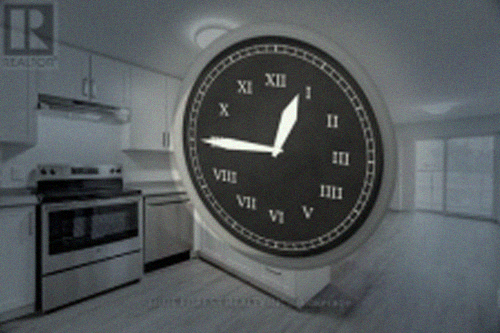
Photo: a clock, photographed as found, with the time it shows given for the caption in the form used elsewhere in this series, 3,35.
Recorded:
12,45
